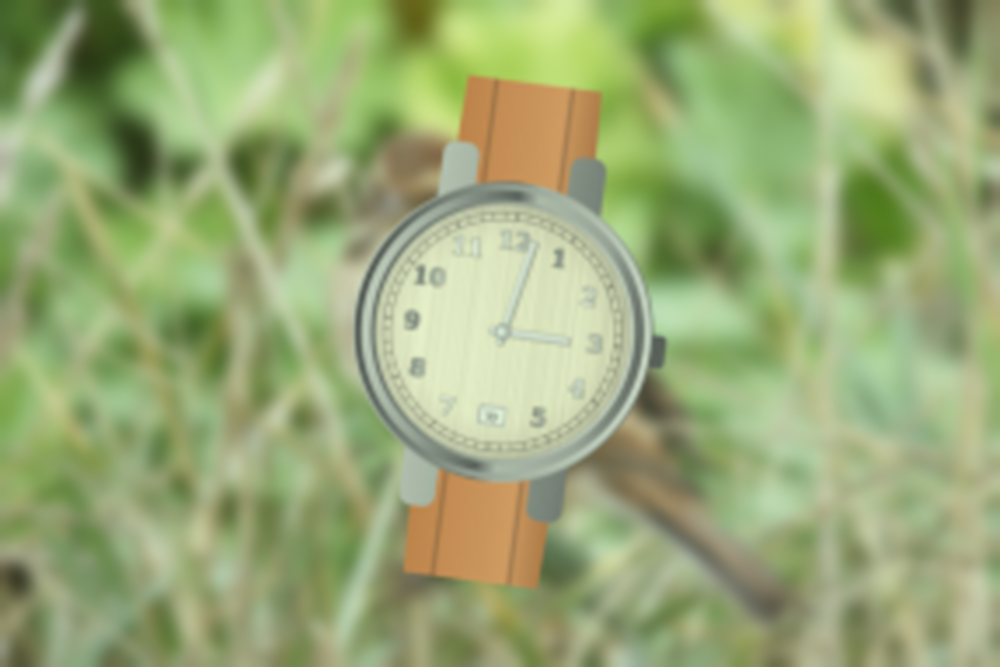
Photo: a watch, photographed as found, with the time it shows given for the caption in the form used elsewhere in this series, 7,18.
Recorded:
3,02
